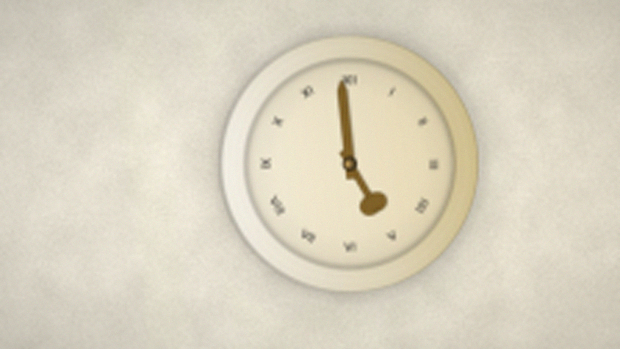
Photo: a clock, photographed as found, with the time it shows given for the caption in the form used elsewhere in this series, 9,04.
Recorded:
4,59
